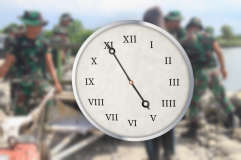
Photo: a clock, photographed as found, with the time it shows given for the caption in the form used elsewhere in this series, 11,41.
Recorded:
4,55
